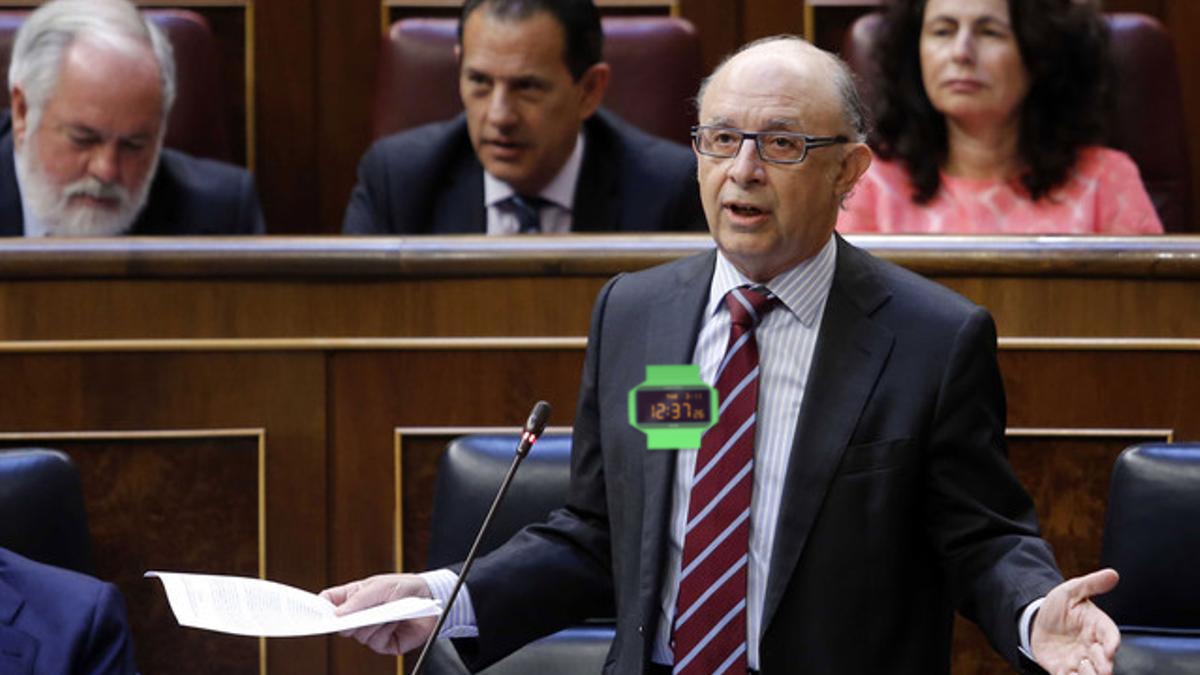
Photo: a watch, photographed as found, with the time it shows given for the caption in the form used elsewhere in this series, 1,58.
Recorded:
12,37
